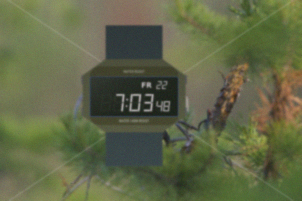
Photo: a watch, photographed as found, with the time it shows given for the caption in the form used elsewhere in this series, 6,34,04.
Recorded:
7,03,48
